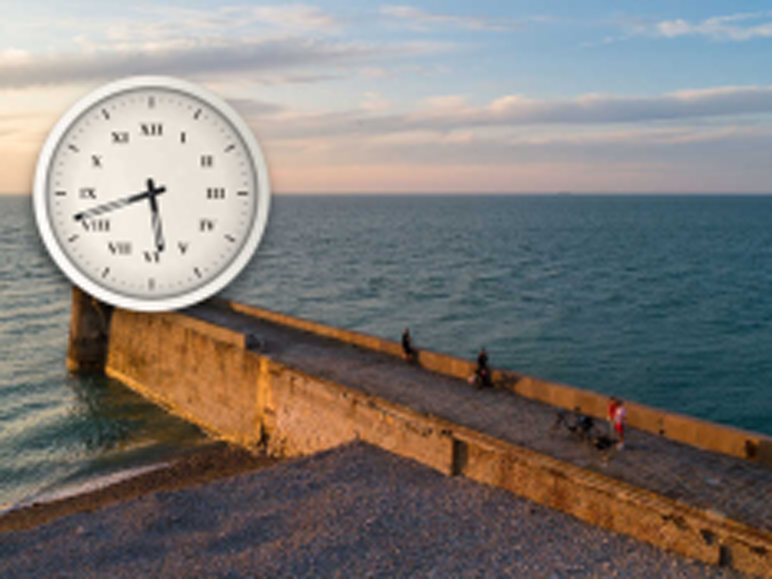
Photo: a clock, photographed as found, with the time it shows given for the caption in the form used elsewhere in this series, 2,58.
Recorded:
5,42
